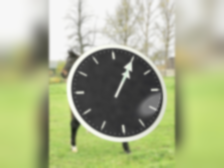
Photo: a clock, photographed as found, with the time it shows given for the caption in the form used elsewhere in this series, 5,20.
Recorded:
1,05
